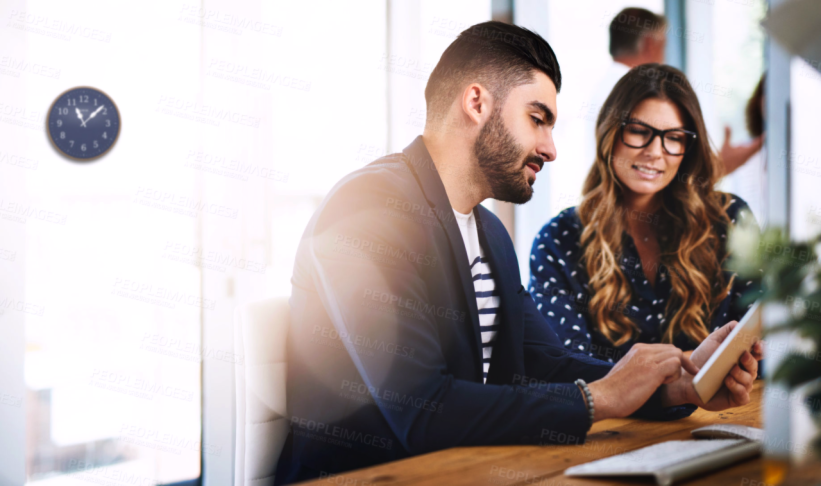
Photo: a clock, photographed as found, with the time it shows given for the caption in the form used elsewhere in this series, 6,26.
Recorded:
11,08
